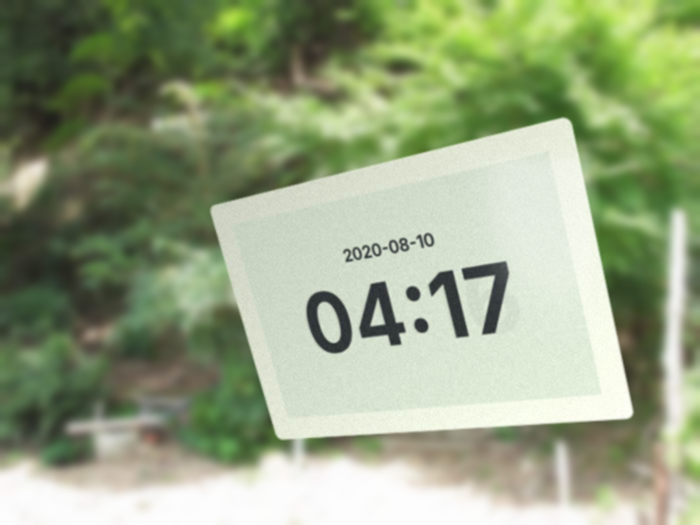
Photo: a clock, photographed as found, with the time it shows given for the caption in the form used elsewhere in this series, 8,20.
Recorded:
4,17
